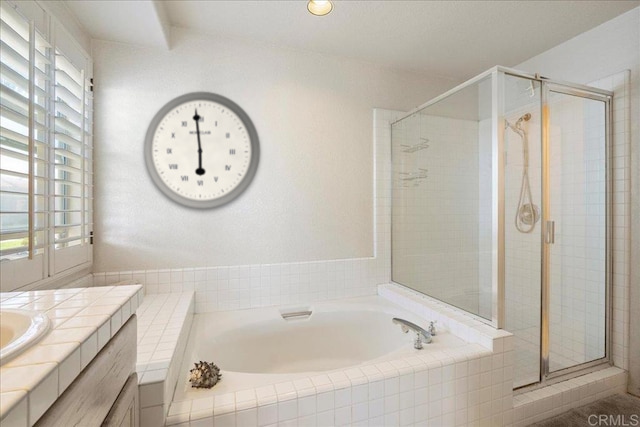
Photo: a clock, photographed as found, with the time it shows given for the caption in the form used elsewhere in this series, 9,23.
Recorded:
5,59
